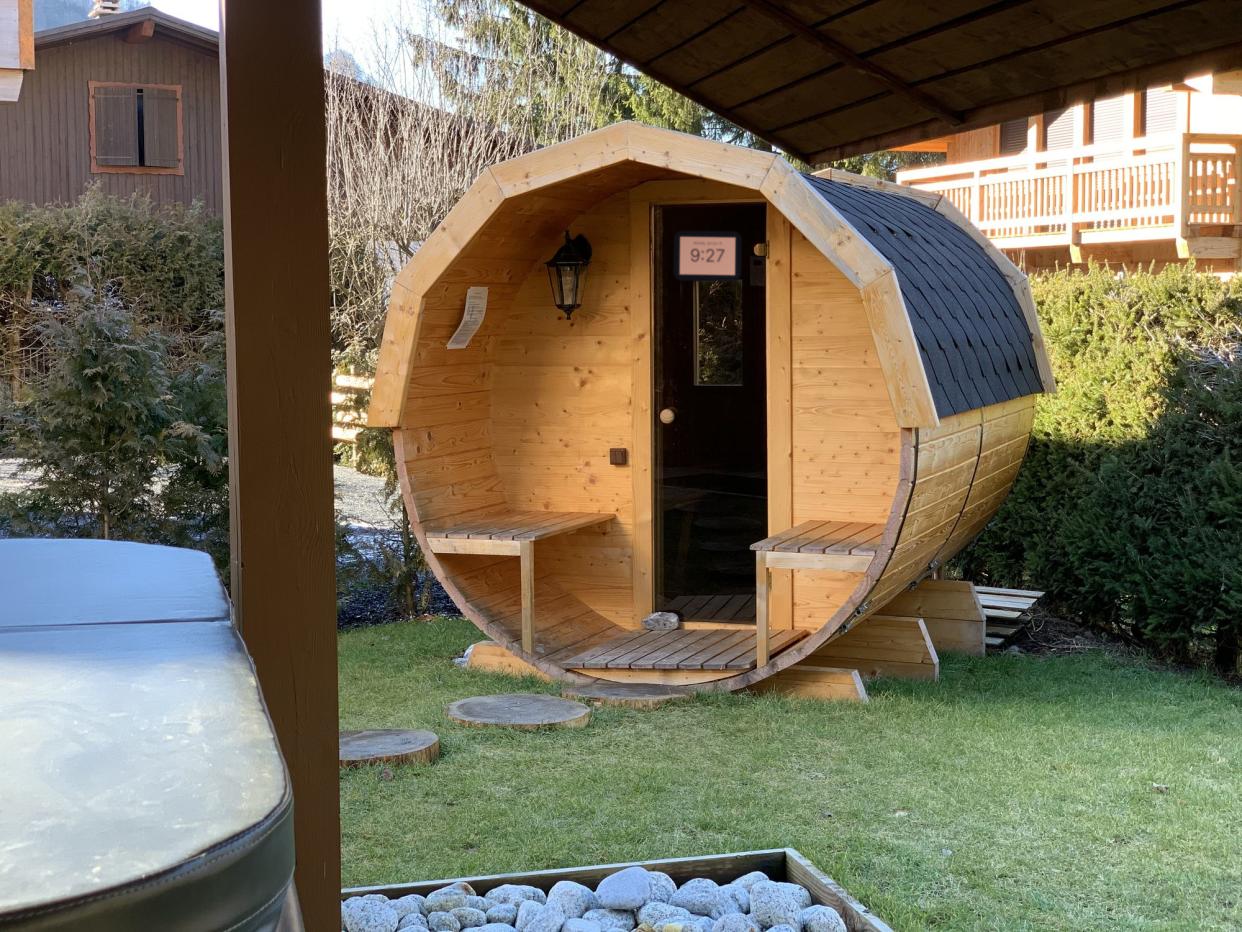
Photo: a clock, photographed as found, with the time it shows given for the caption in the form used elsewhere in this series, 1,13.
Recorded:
9,27
